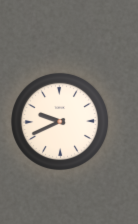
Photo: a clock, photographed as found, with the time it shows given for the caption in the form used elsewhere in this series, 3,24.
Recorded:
9,41
